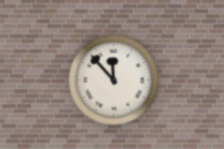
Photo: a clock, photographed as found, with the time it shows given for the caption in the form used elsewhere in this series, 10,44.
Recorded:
11,53
